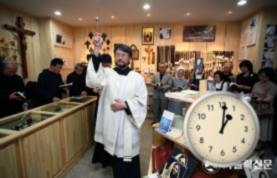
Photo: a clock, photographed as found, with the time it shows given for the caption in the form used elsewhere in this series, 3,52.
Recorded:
1,01
